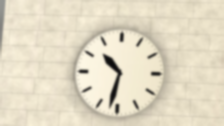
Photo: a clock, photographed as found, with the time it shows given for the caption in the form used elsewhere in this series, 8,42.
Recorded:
10,32
